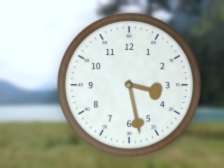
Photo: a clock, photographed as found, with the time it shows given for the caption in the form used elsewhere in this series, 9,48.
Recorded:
3,28
